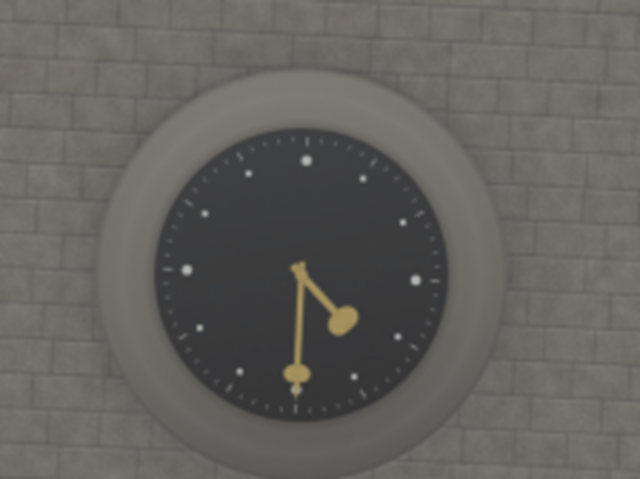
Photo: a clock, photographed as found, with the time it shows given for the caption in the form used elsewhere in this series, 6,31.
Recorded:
4,30
